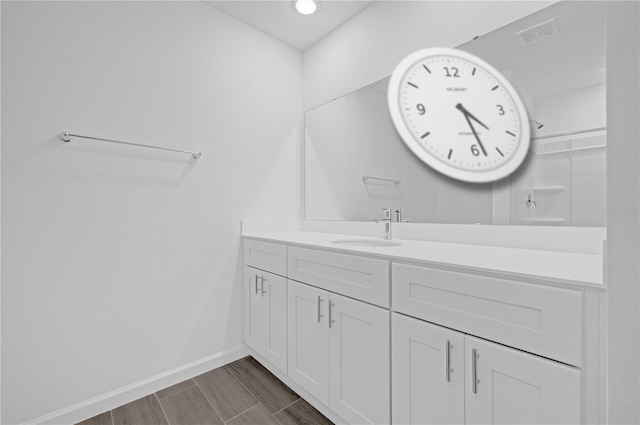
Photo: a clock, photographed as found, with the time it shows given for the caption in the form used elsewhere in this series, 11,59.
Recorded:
4,28
